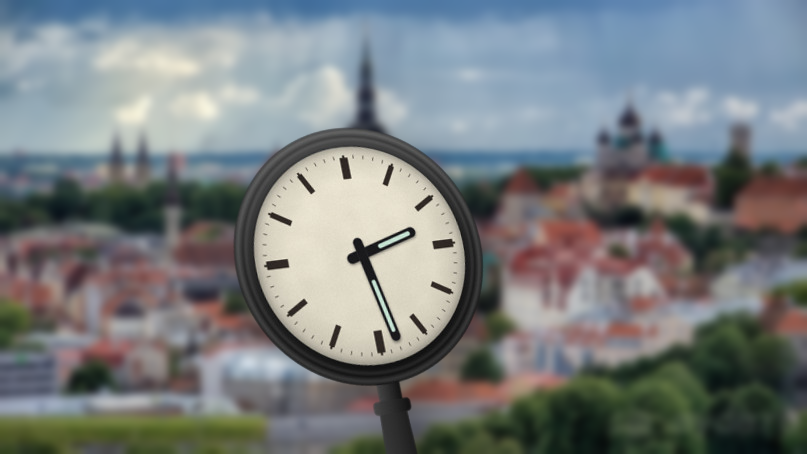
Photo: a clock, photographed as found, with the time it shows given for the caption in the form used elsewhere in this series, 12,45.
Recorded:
2,28
